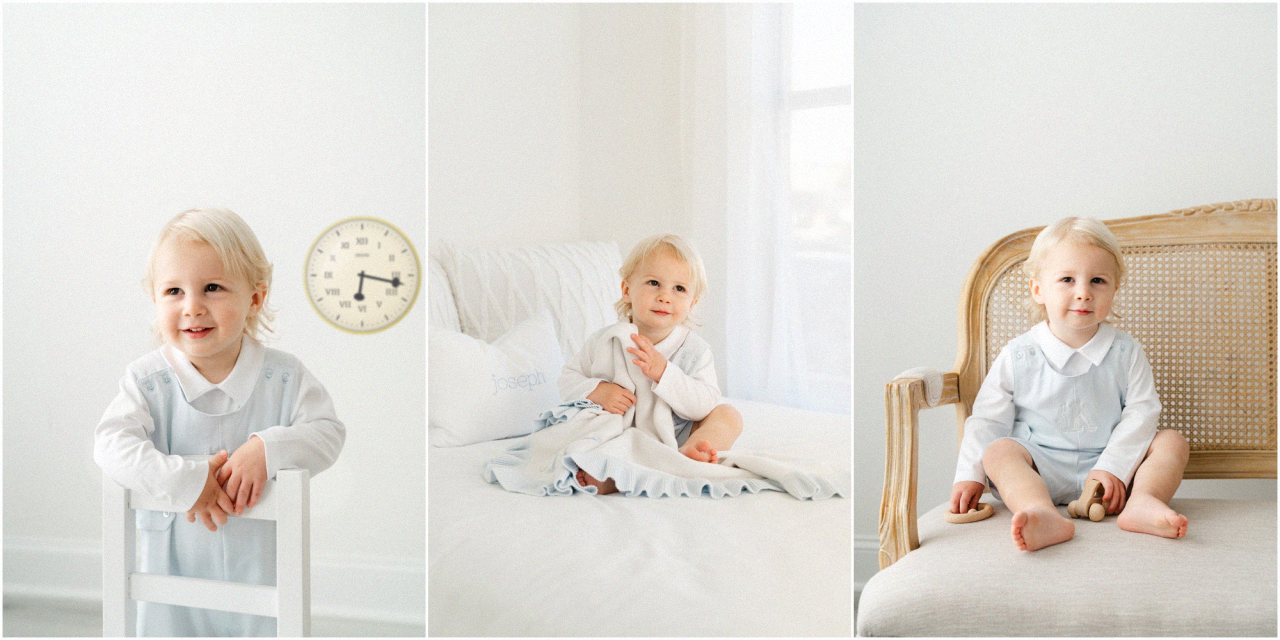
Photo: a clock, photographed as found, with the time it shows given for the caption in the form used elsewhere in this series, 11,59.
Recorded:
6,17
